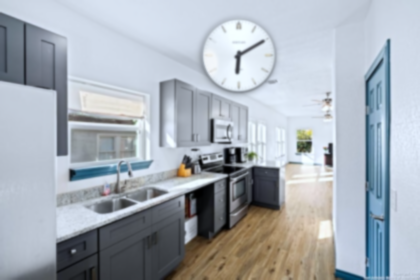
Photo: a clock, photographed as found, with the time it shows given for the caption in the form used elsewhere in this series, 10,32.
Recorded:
6,10
